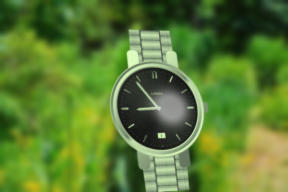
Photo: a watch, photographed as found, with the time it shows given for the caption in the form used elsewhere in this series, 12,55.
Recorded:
8,54
